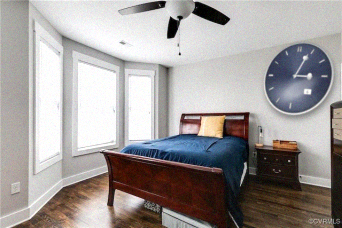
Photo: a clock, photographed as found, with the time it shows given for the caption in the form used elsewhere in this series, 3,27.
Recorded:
3,04
